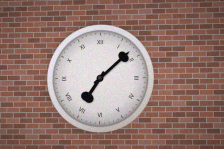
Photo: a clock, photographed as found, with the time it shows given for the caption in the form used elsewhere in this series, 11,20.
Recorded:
7,08
